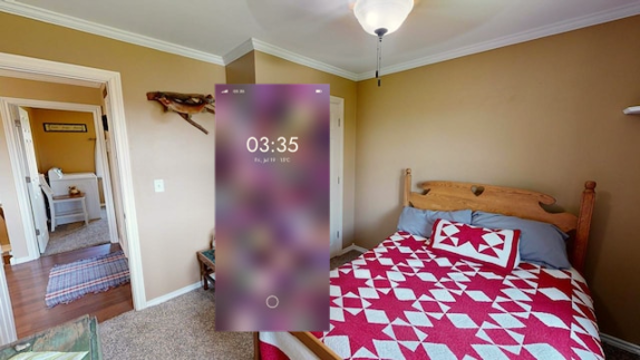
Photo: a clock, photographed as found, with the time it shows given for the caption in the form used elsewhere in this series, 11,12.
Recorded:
3,35
